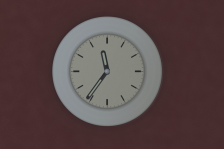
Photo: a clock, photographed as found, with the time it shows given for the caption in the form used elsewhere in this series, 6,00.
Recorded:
11,36
